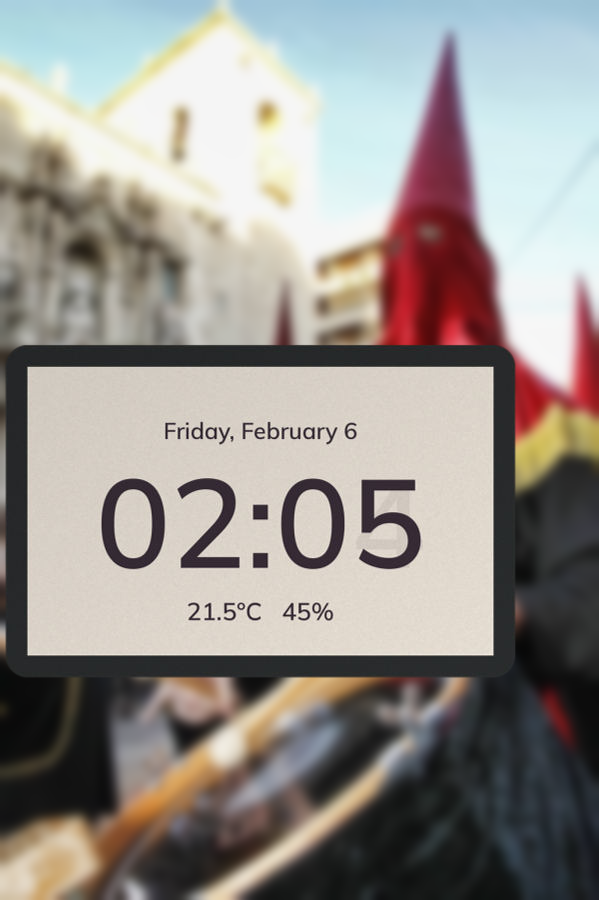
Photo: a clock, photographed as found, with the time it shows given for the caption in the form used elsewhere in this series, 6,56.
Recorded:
2,05
